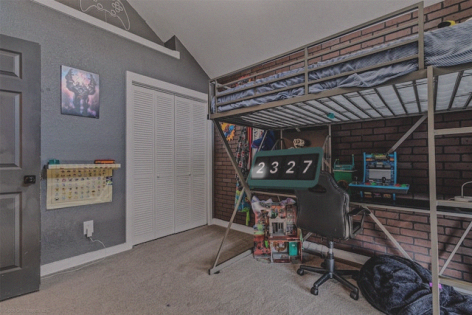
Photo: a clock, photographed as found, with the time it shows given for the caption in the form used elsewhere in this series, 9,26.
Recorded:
23,27
